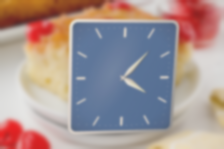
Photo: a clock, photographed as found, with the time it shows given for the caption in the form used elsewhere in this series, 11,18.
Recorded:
4,07
